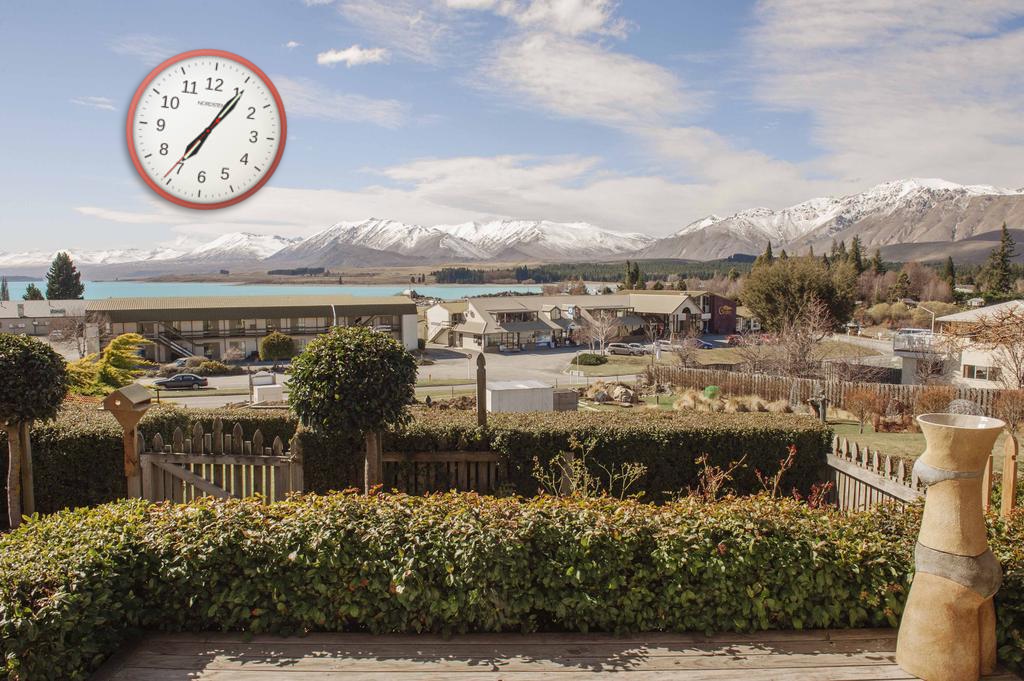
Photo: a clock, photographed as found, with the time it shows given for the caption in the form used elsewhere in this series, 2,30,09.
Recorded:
7,05,36
